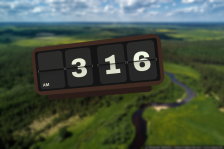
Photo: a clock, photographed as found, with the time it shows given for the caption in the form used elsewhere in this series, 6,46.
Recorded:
3,16
